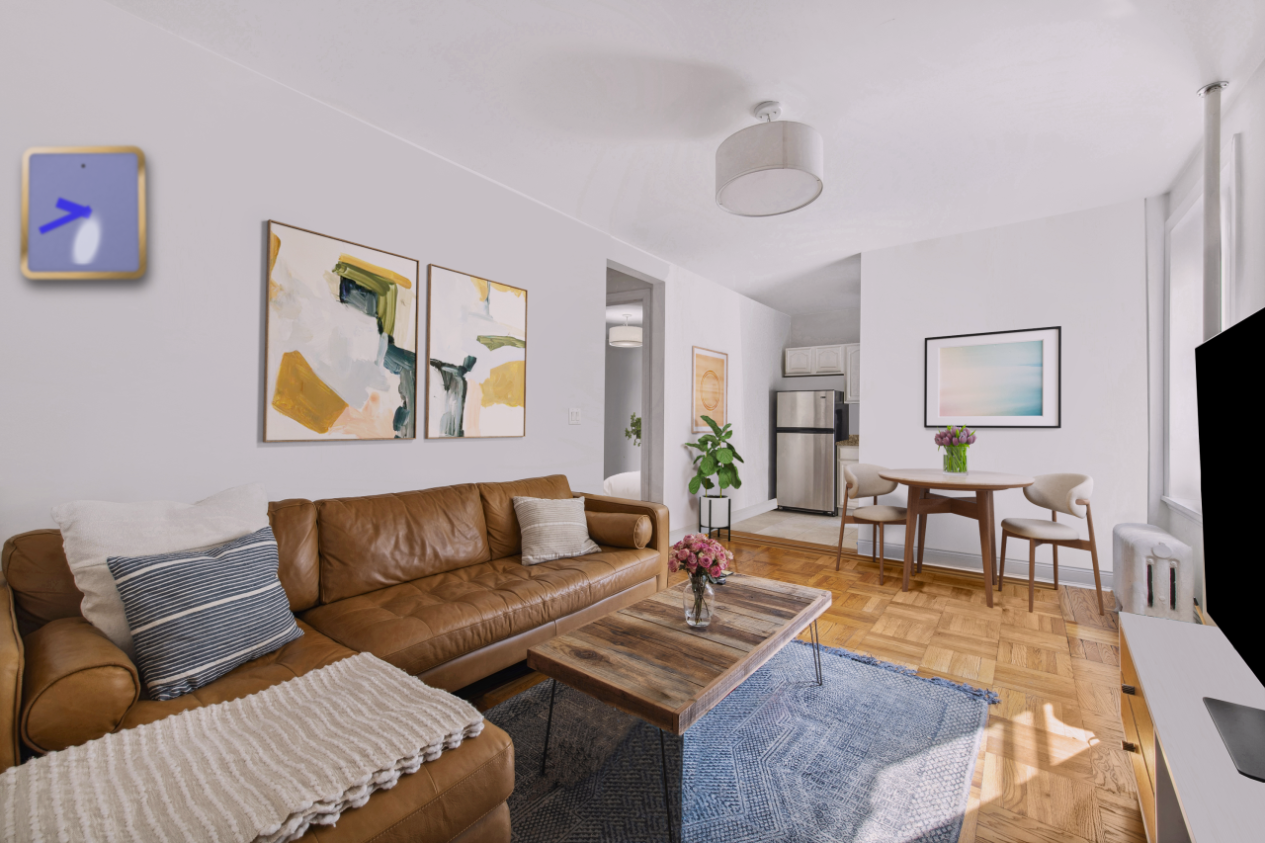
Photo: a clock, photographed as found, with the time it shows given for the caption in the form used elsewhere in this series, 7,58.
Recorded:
9,41
